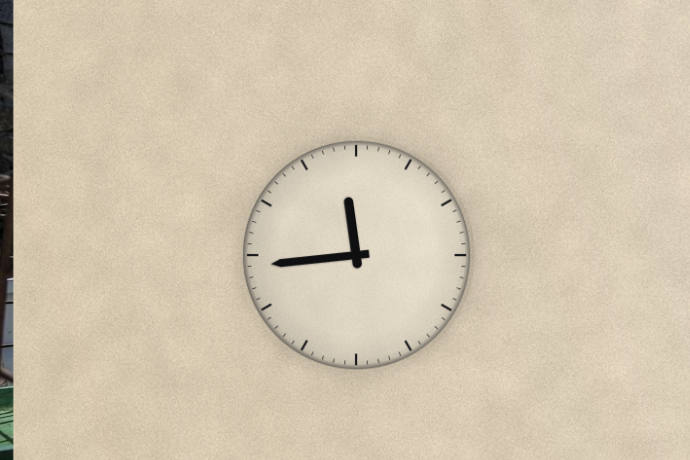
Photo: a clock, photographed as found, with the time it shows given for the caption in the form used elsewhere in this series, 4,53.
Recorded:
11,44
